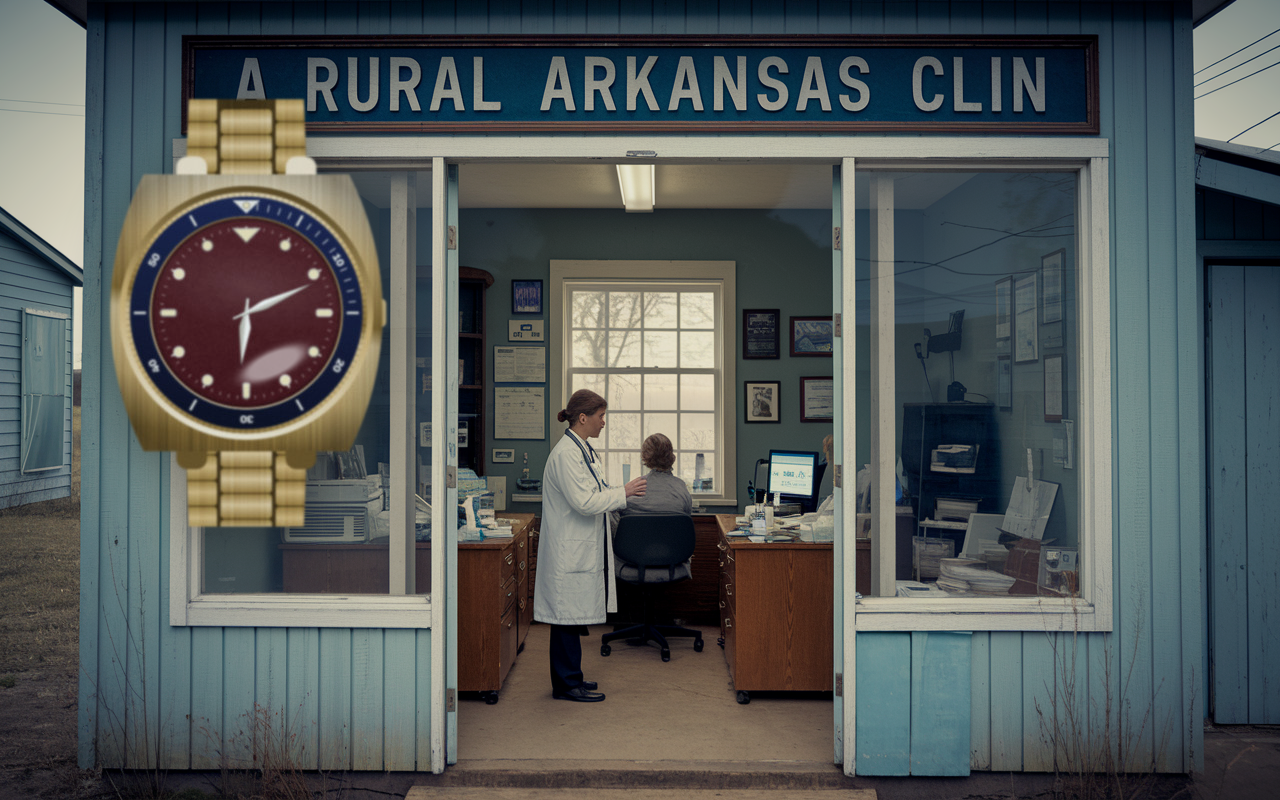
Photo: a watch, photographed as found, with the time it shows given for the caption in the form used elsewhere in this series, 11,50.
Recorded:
6,11
